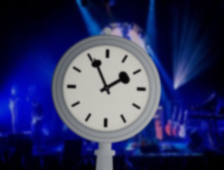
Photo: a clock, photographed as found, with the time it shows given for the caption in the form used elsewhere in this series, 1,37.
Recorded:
1,56
